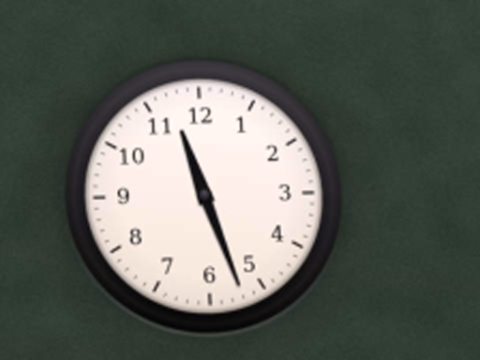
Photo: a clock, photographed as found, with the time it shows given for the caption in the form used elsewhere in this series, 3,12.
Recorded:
11,27
